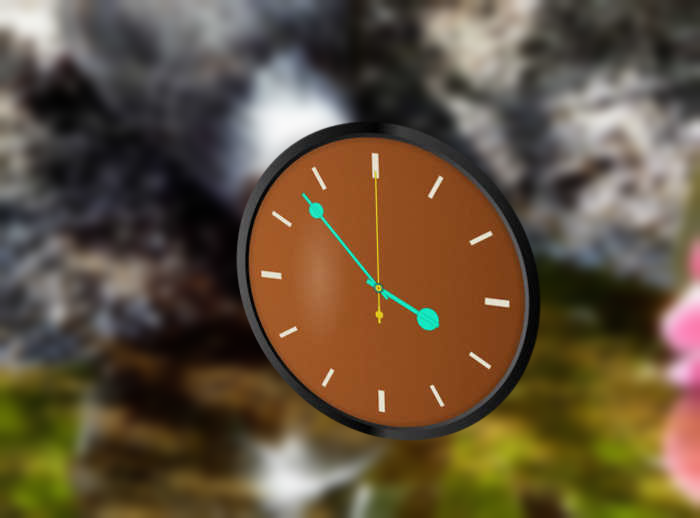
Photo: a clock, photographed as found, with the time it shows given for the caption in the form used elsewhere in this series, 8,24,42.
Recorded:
3,53,00
